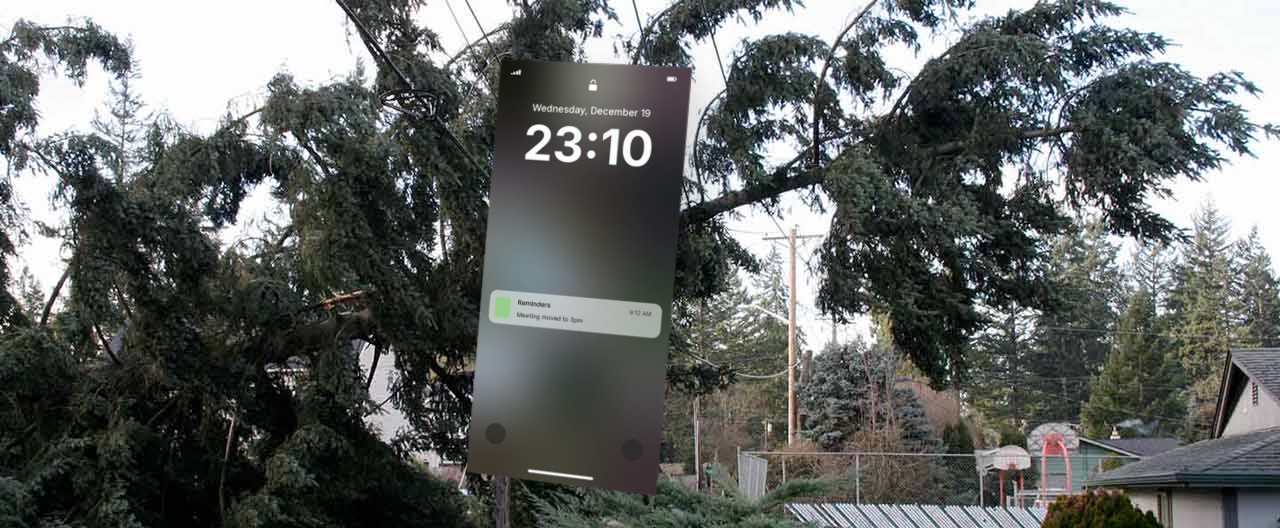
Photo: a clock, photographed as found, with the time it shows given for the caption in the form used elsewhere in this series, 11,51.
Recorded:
23,10
